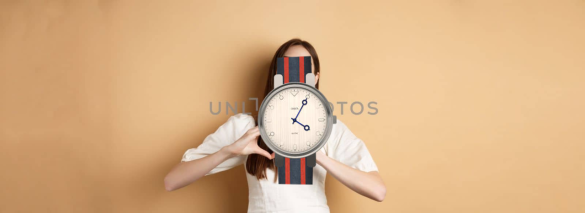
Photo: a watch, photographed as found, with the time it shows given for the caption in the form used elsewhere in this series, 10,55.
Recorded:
4,05
